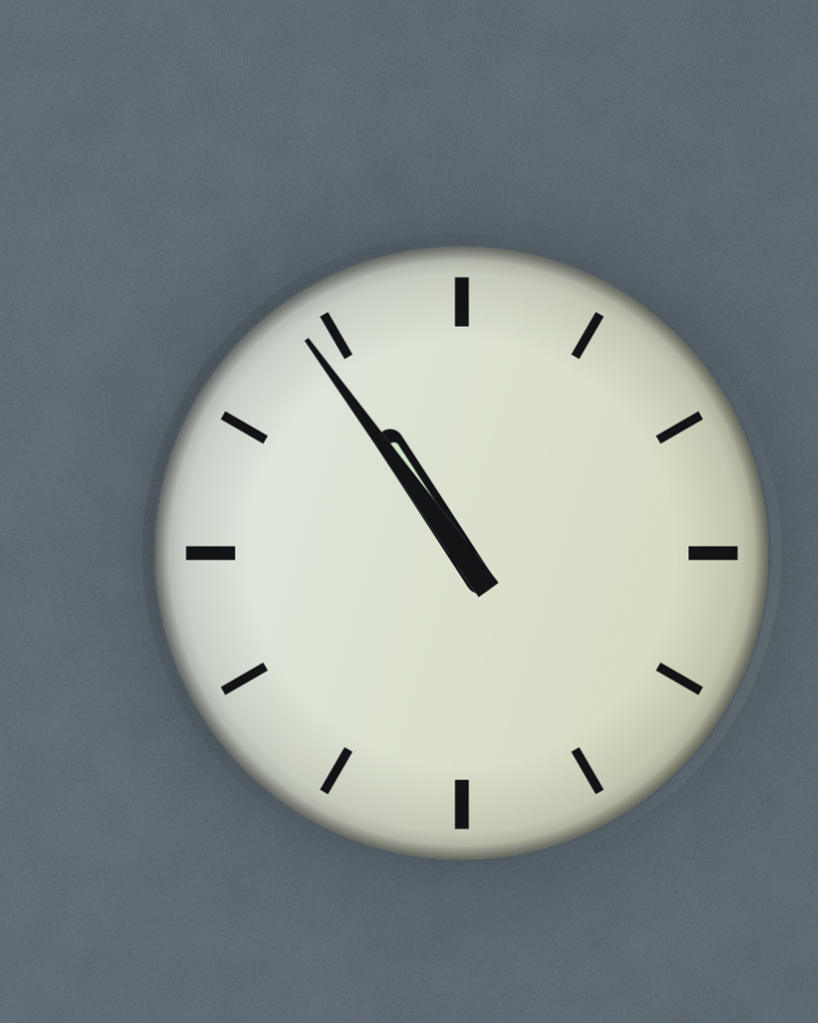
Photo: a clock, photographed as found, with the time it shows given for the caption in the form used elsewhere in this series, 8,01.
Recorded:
10,54
